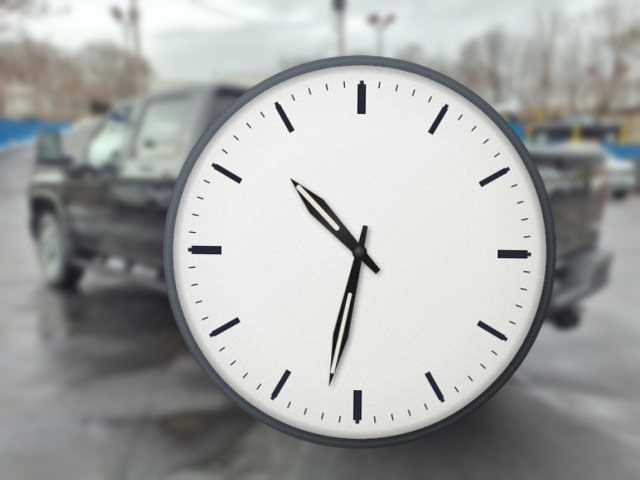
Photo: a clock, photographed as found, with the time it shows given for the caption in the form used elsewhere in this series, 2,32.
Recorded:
10,32
